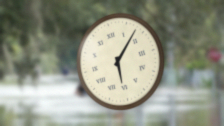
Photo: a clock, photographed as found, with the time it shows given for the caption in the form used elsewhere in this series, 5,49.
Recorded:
6,08
